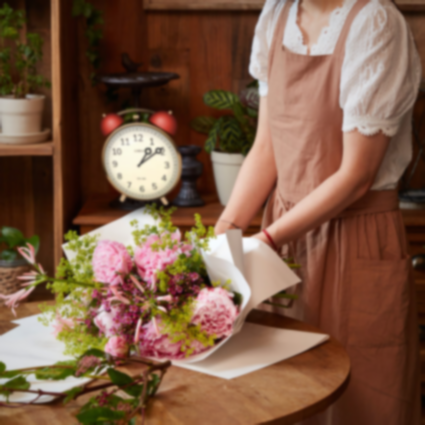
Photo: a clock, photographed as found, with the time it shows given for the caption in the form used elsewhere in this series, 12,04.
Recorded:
1,09
